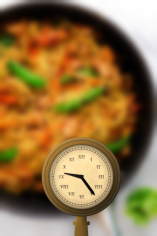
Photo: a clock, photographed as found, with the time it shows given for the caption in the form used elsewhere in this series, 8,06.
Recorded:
9,24
